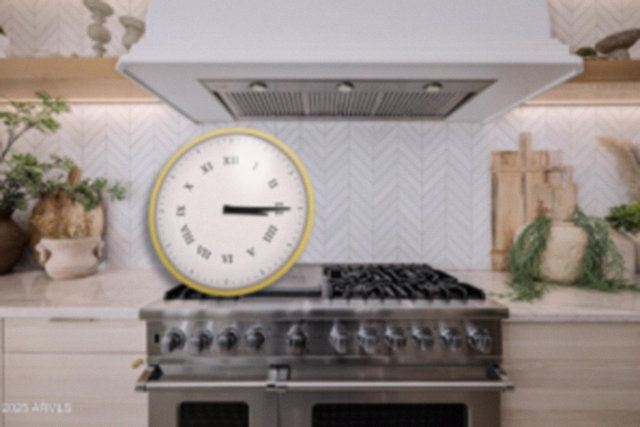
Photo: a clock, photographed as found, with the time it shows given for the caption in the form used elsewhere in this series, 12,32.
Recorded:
3,15
